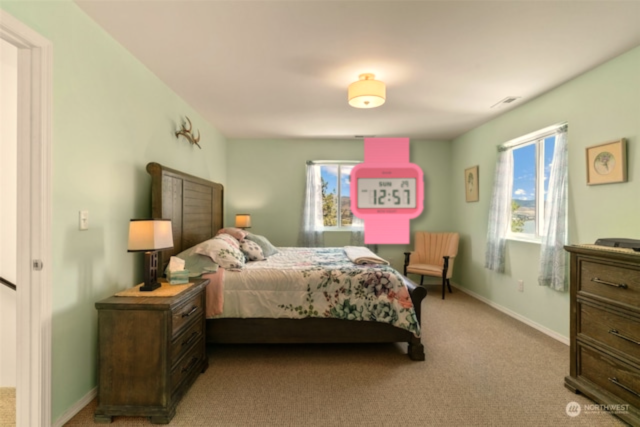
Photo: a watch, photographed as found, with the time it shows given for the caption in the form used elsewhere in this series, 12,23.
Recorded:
12,57
